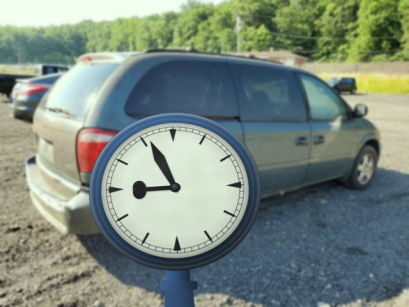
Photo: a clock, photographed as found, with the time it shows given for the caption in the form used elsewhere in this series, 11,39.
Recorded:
8,56
